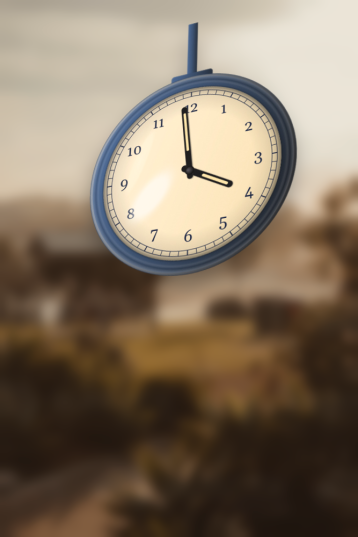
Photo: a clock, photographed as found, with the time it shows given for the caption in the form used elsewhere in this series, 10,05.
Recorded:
3,59
